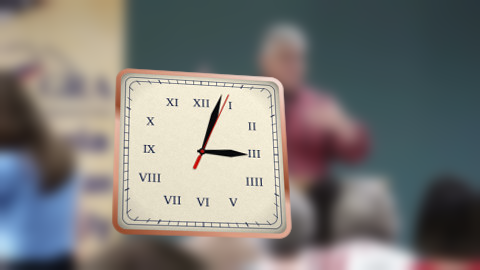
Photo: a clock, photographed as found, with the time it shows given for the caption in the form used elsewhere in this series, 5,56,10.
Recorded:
3,03,04
